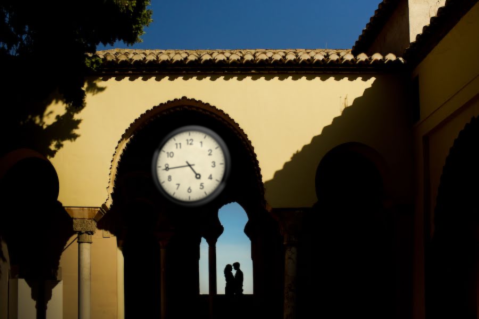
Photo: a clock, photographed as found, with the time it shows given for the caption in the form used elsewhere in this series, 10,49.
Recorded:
4,44
